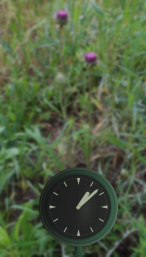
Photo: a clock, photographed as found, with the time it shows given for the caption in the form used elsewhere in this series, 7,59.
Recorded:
1,08
